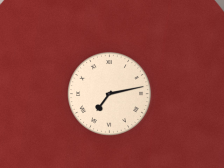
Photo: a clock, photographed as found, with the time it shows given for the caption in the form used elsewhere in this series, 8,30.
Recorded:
7,13
